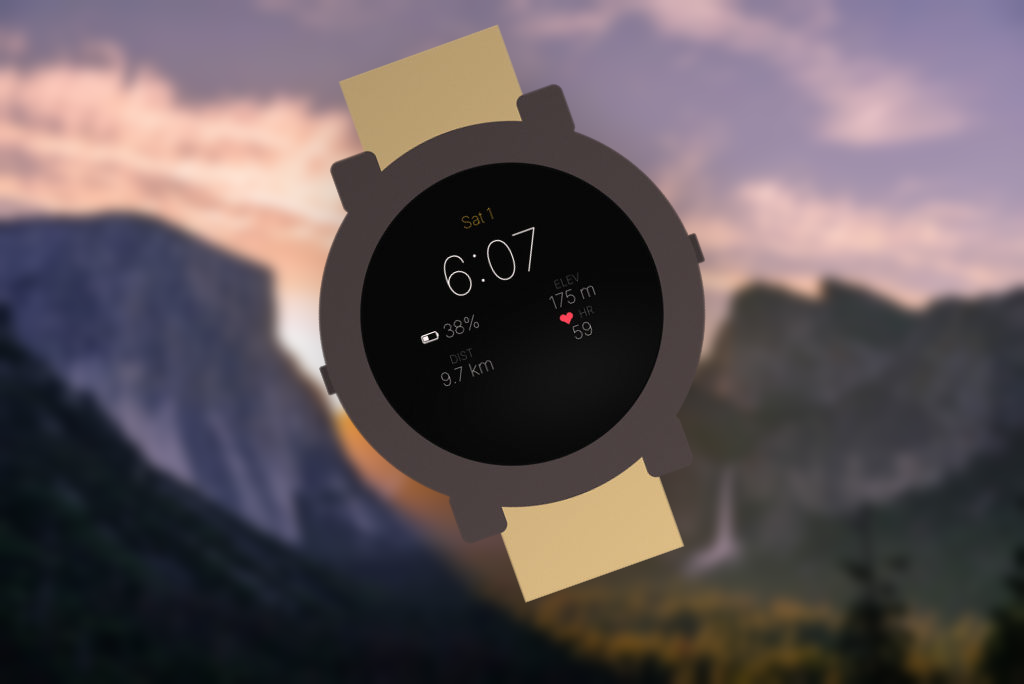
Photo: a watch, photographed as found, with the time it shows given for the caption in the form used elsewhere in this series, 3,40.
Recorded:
6,07
